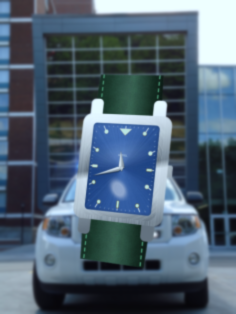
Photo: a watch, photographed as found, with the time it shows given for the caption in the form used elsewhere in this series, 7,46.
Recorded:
11,42
